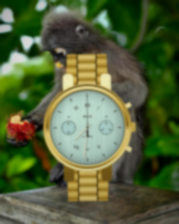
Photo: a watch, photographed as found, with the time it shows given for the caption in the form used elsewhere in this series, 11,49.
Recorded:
7,31
